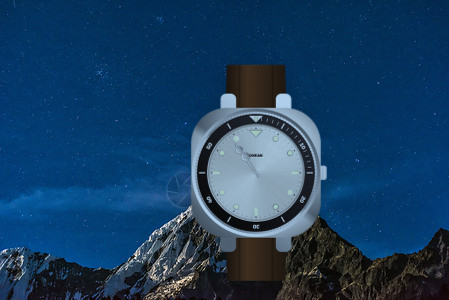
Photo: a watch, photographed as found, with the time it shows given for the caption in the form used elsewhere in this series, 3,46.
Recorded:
10,54
